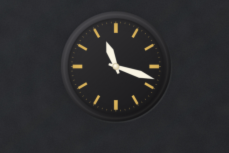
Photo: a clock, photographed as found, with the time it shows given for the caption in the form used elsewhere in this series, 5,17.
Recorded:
11,18
